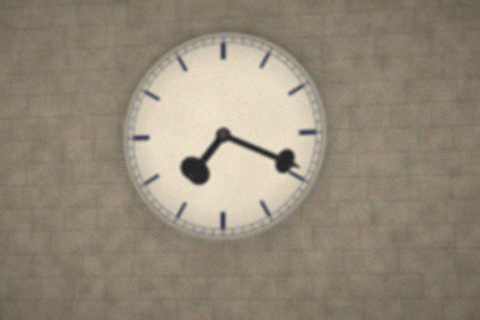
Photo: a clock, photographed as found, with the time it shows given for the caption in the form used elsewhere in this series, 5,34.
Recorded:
7,19
